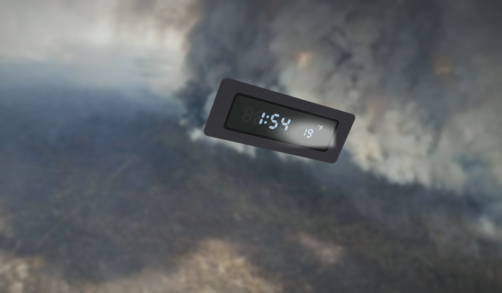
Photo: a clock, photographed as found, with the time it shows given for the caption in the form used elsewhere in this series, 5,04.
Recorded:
1,54
